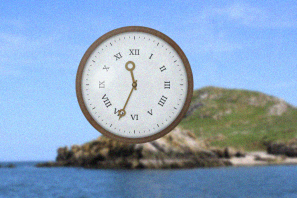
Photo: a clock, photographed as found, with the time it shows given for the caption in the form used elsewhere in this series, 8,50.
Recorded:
11,34
